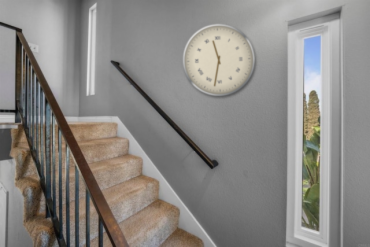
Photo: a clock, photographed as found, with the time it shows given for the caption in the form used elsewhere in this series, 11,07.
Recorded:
11,32
